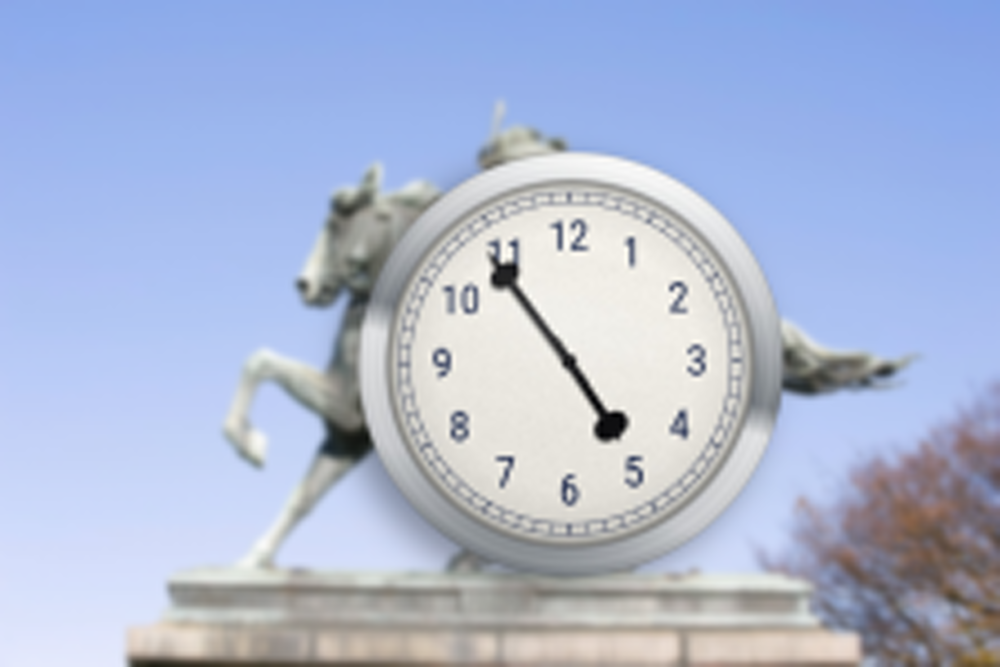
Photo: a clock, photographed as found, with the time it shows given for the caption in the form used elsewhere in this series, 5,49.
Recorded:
4,54
